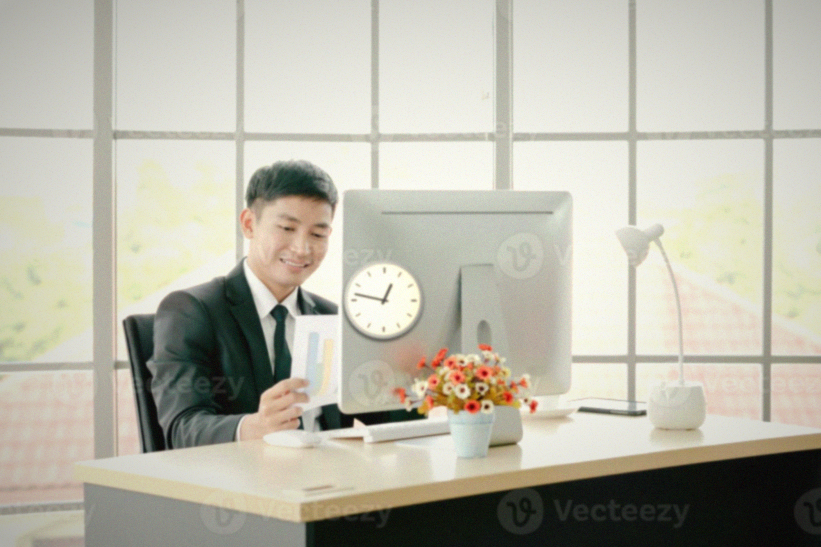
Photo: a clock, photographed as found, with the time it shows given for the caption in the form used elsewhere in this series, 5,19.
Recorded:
12,47
